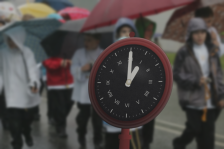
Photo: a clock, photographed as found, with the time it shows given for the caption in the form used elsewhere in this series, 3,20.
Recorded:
1,00
